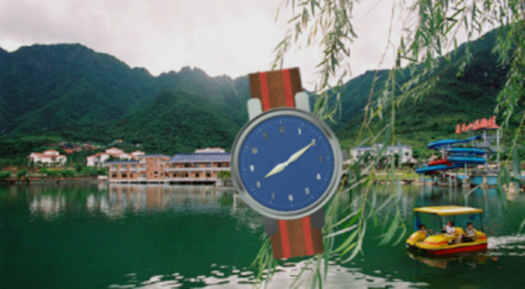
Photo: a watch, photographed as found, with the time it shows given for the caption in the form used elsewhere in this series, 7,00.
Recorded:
8,10
